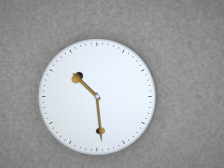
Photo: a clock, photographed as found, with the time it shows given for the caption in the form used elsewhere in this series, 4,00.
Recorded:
10,29
